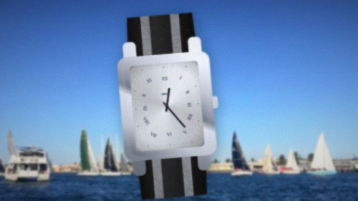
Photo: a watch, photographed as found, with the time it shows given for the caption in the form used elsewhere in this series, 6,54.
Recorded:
12,24
